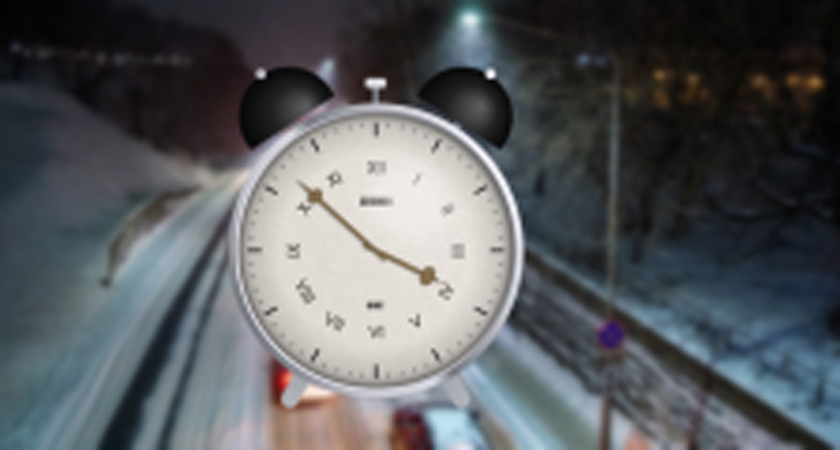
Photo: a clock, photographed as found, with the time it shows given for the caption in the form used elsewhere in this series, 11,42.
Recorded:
3,52
